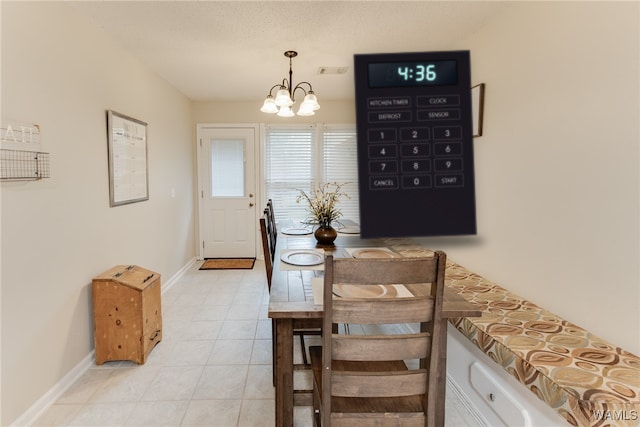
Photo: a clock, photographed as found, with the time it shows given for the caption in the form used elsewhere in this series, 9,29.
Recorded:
4,36
